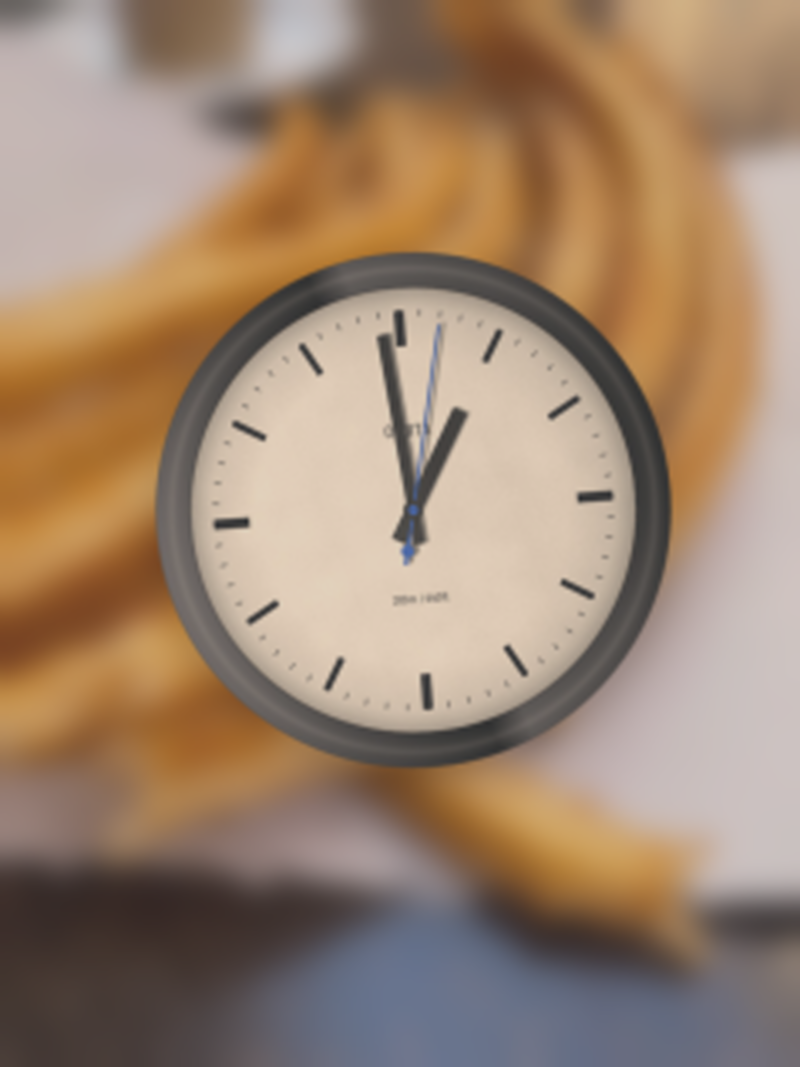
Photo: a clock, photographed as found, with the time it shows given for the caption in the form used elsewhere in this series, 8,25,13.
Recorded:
12,59,02
